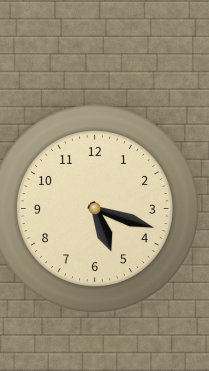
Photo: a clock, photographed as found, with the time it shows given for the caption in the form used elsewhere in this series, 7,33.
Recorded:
5,18
